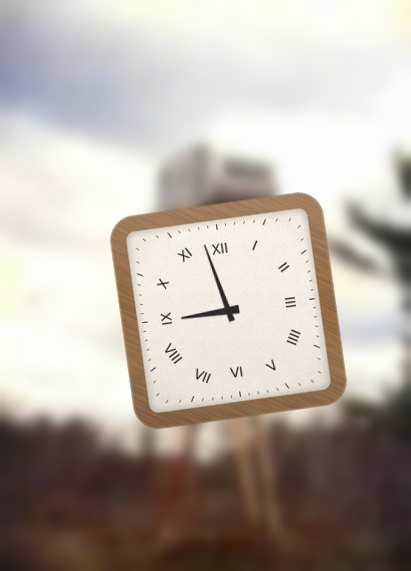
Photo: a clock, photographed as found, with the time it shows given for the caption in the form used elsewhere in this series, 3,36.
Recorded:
8,58
